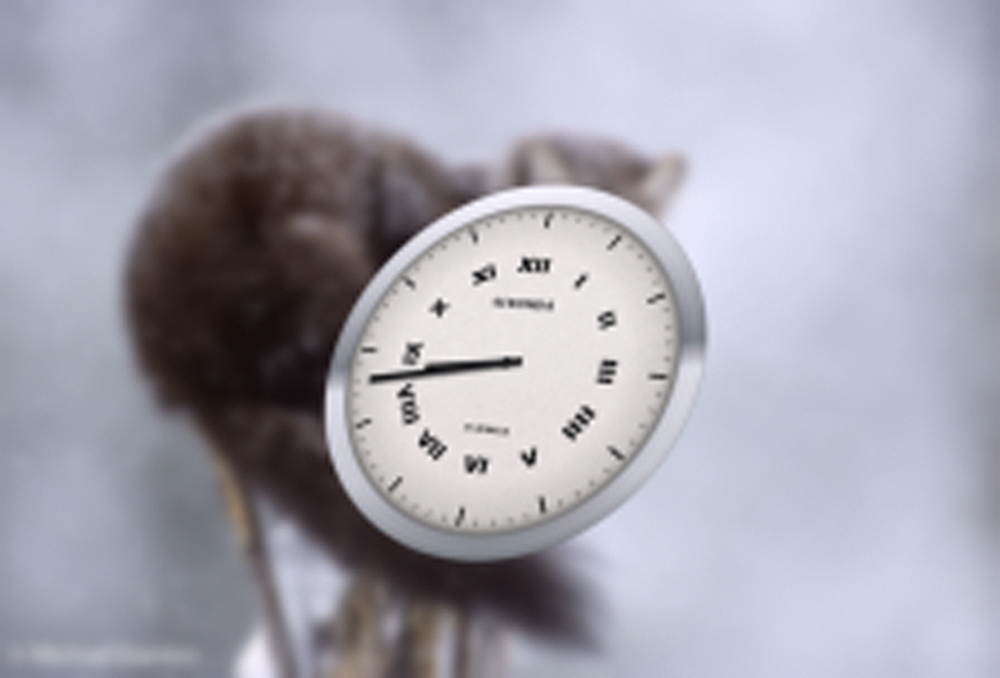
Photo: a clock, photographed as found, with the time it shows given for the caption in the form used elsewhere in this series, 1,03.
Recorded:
8,43
